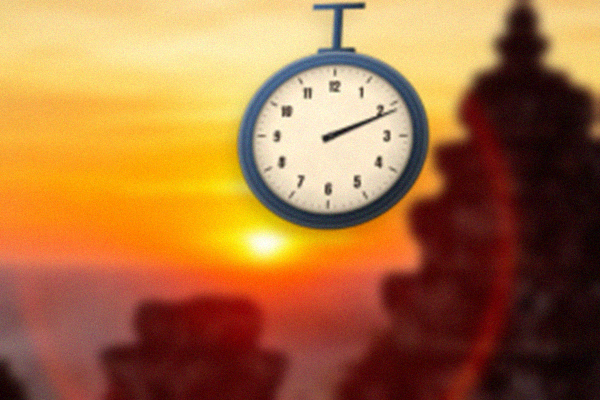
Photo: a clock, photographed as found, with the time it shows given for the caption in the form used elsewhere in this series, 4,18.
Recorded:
2,11
